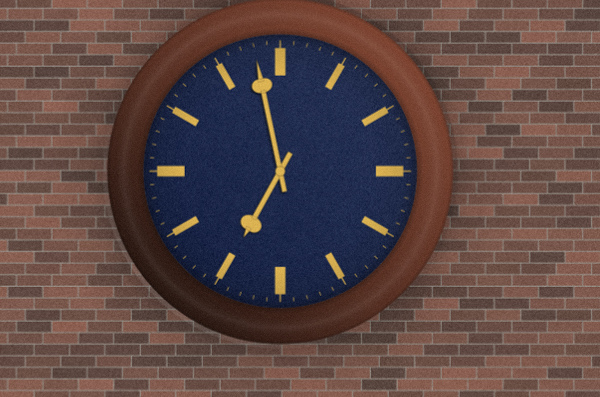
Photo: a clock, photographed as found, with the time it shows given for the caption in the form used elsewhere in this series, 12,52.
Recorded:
6,58
